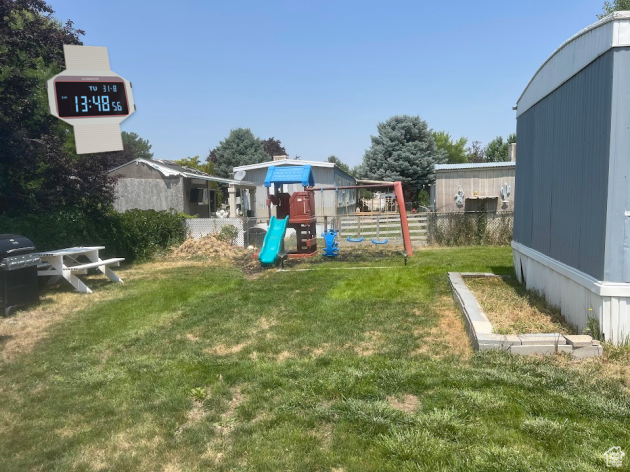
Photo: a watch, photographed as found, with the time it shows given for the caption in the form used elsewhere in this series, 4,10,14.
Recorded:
13,48,56
